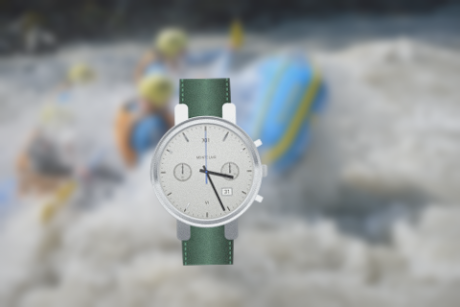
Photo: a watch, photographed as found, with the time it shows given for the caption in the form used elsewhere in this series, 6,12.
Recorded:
3,26
